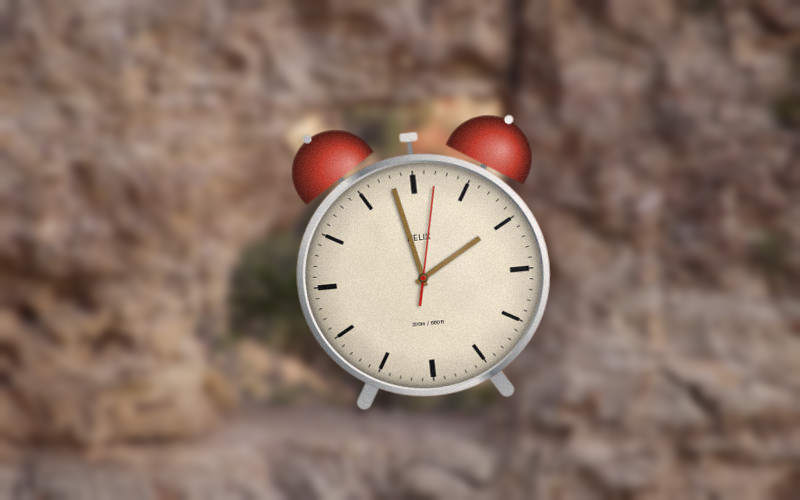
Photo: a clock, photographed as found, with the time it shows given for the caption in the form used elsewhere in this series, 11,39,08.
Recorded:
1,58,02
